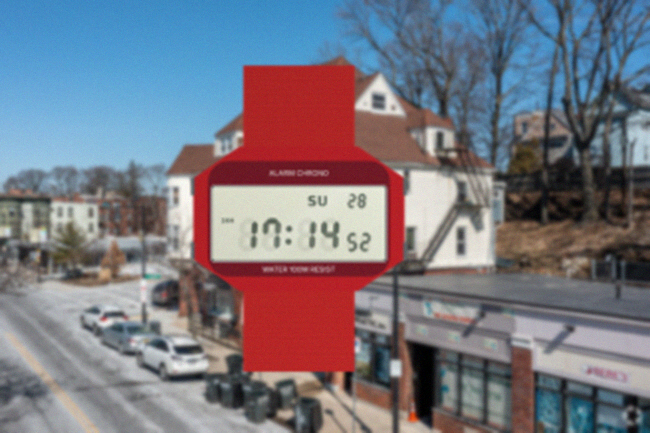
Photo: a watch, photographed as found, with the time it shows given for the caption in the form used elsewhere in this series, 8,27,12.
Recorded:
17,14,52
